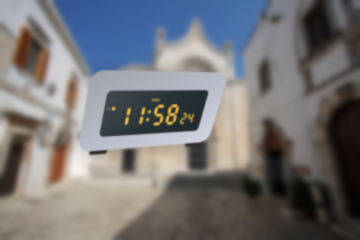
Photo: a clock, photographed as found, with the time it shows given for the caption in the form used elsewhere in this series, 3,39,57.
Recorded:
11,58,24
